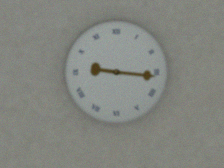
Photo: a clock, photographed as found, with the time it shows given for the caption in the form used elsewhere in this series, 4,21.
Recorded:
9,16
